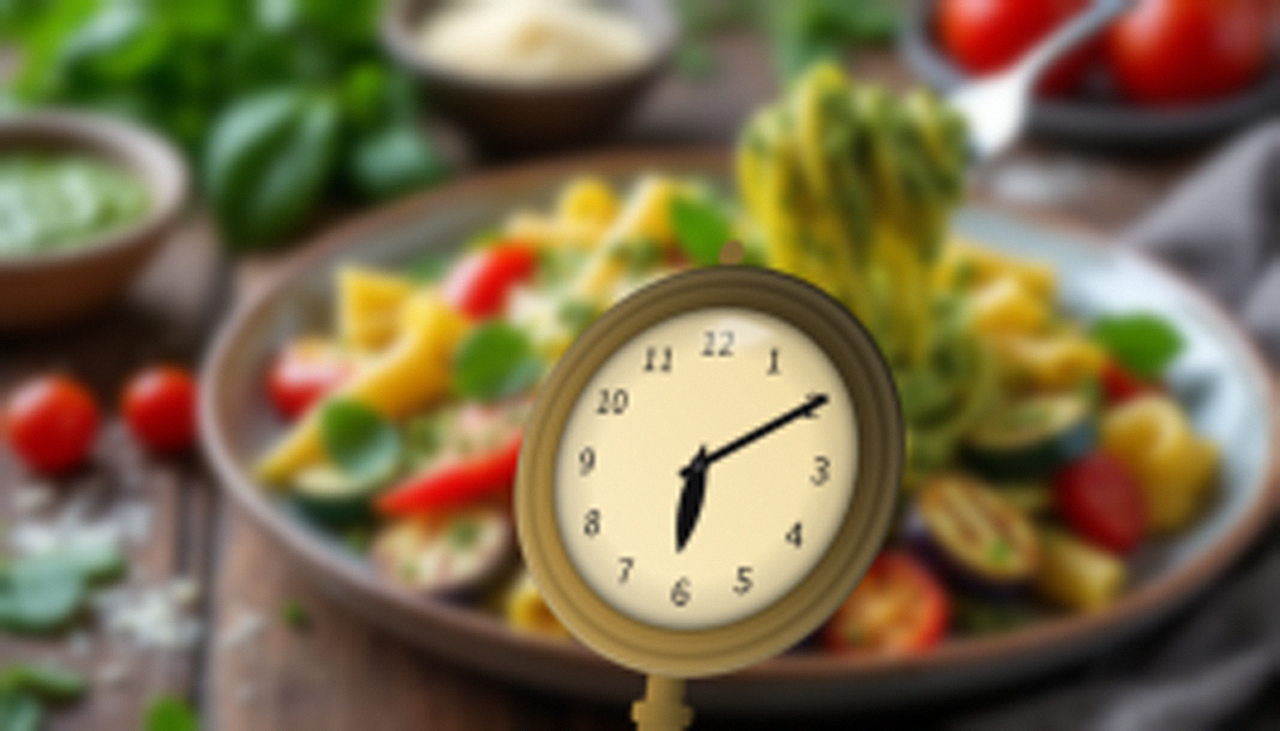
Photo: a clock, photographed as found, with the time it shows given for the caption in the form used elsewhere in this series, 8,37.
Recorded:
6,10
